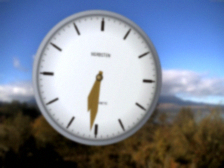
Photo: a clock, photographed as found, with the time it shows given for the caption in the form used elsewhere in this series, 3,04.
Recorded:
6,31
